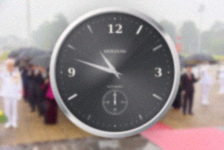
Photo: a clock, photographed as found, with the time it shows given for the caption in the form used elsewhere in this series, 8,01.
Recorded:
10,48
